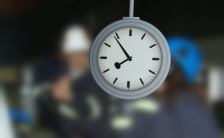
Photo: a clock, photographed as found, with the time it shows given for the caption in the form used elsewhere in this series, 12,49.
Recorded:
7,54
